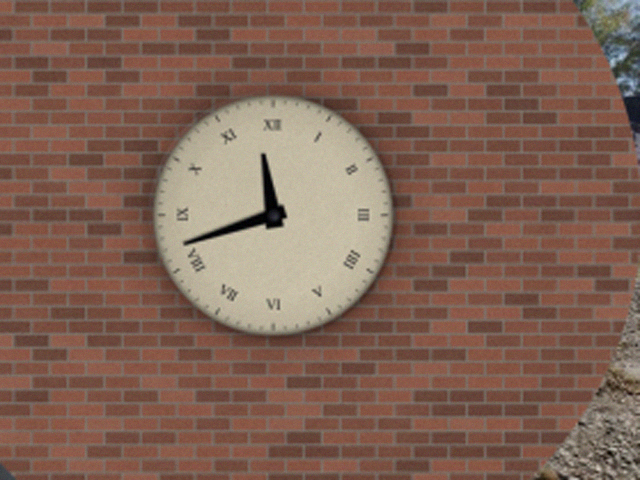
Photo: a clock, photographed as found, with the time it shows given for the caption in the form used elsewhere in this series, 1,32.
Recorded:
11,42
